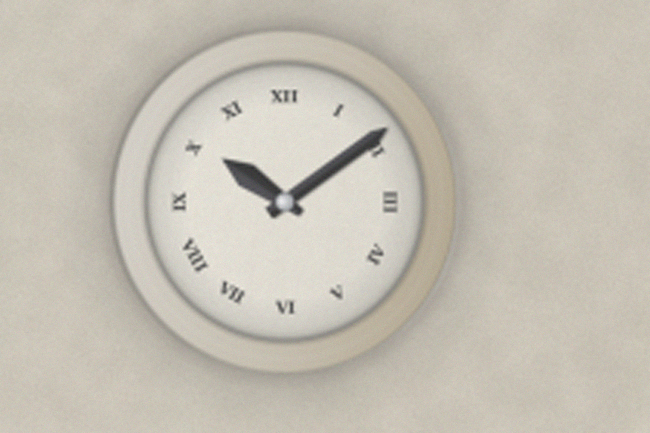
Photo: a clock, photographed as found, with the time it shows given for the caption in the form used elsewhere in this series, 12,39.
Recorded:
10,09
